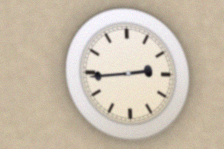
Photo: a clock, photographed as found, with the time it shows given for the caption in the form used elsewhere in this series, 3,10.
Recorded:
2,44
